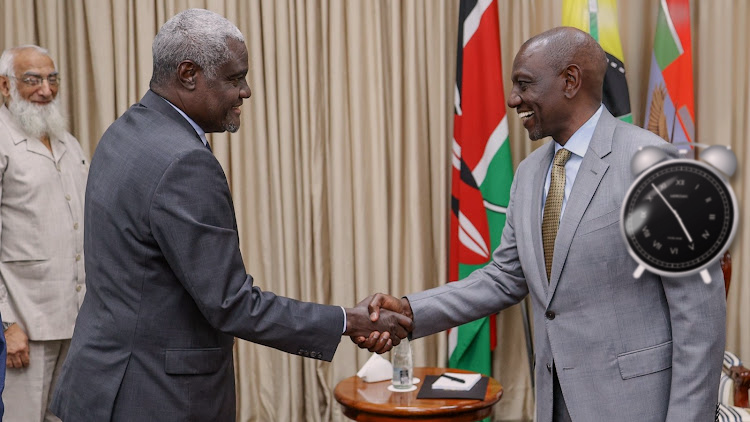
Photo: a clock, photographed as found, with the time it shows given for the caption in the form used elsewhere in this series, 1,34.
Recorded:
4,53
